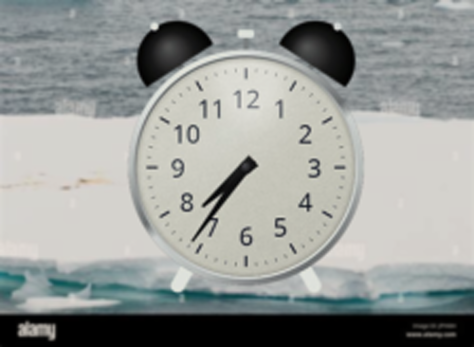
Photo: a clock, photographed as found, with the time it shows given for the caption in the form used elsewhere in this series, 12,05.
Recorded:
7,36
